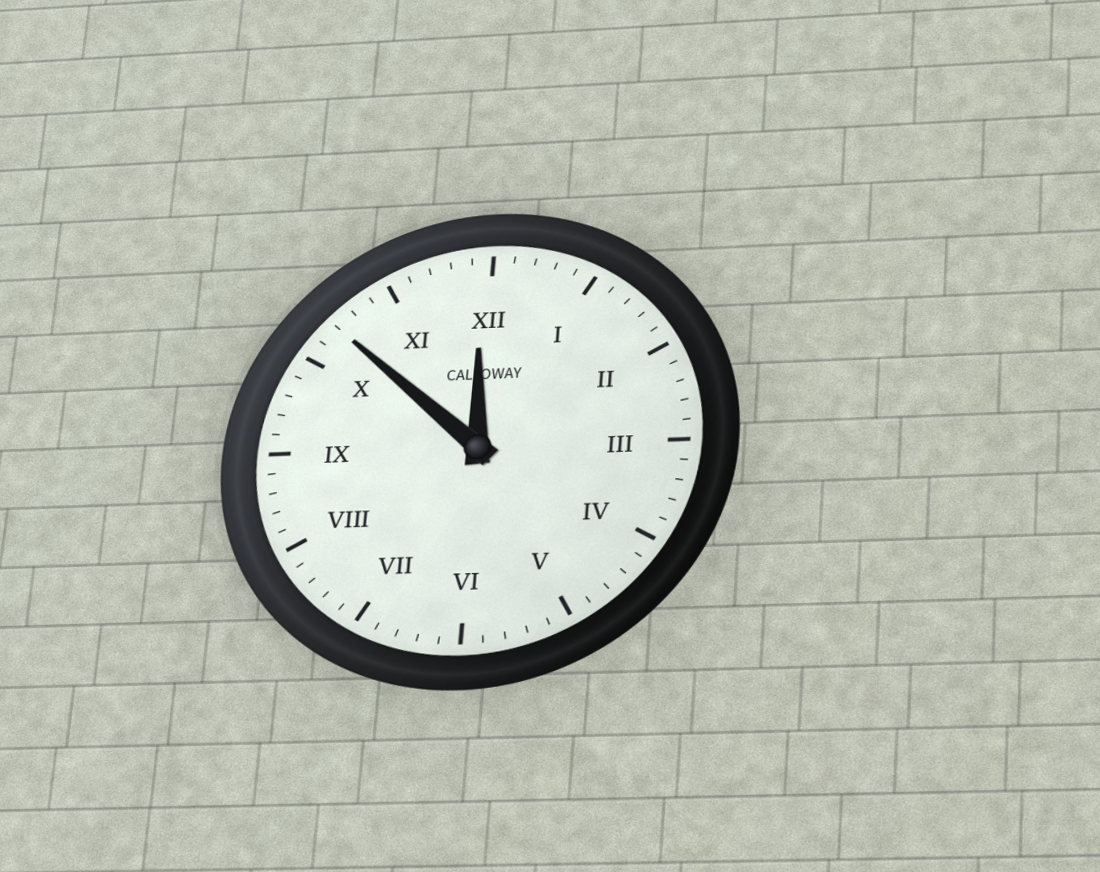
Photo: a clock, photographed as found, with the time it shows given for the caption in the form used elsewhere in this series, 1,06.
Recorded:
11,52
